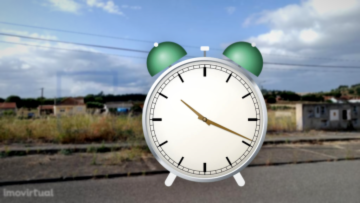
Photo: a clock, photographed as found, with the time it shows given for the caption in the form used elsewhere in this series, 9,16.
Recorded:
10,19
